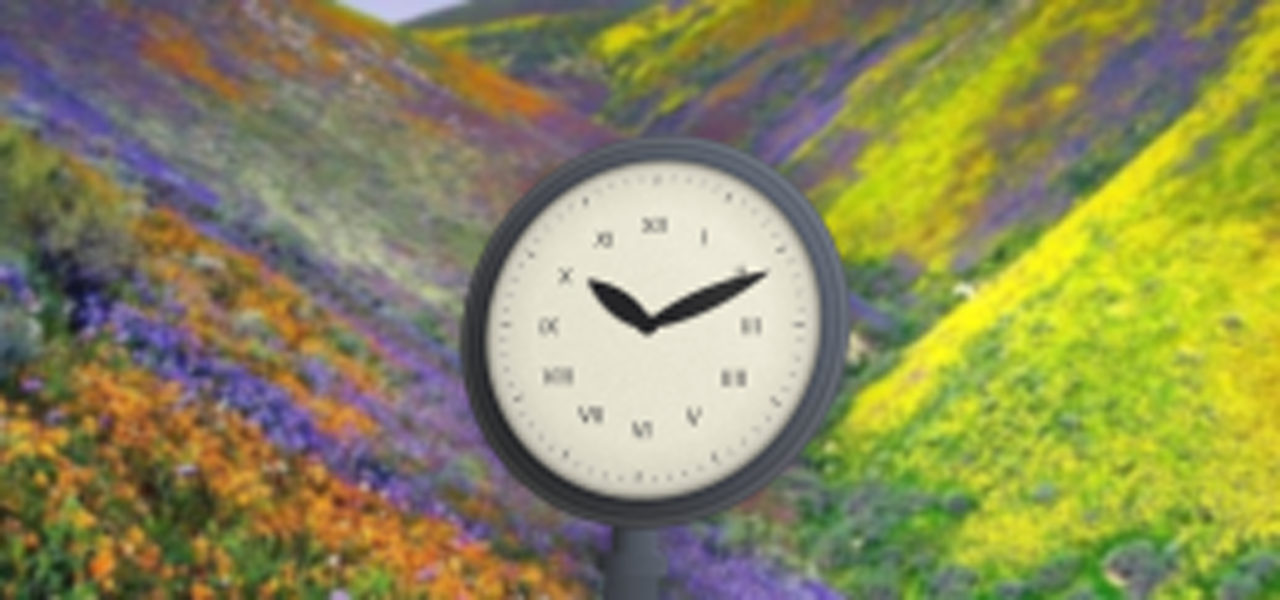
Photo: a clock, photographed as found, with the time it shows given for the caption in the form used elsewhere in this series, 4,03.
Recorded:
10,11
